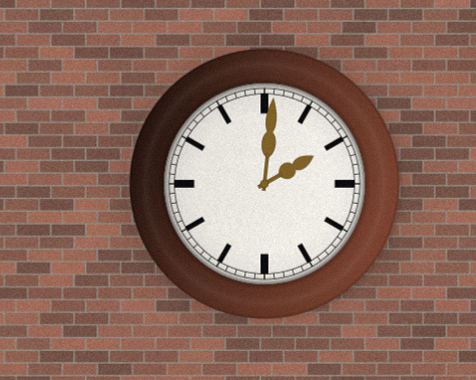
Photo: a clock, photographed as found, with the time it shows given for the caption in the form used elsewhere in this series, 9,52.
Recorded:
2,01
